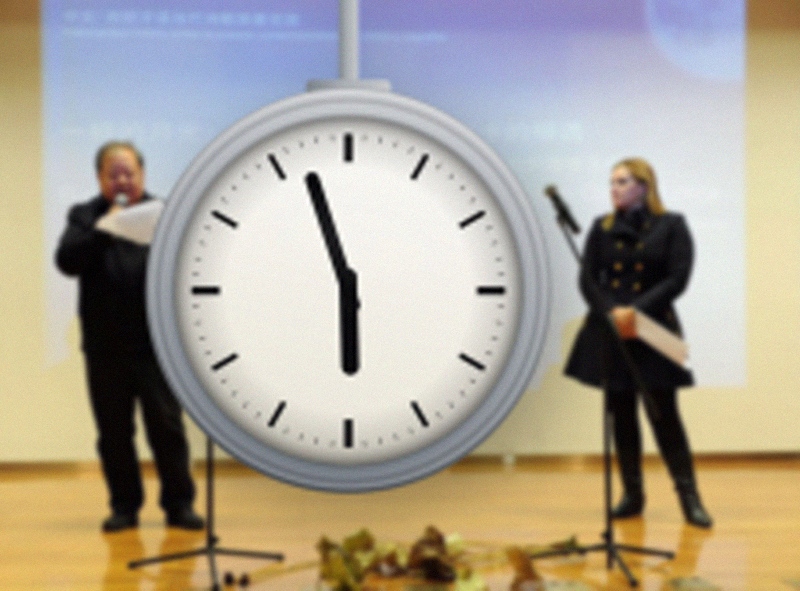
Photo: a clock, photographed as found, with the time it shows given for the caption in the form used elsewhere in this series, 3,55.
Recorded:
5,57
